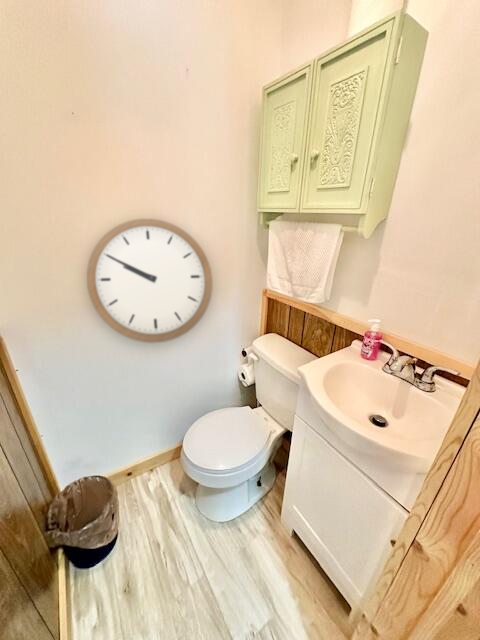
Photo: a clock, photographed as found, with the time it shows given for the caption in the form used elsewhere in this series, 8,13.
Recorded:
9,50
